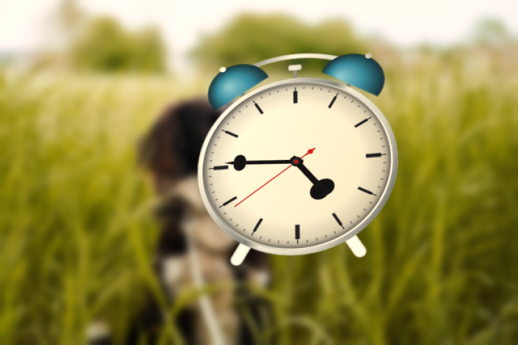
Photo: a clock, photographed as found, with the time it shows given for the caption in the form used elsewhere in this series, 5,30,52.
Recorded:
4,45,39
